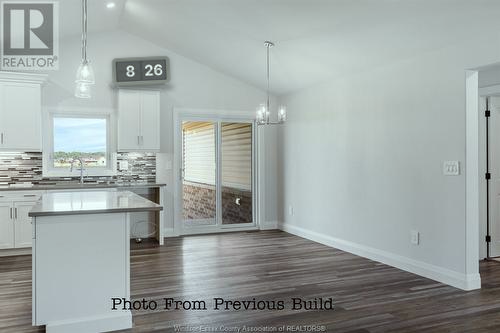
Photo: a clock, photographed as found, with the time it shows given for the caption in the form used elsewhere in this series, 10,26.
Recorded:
8,26
